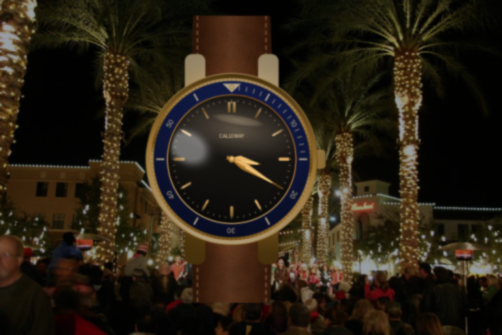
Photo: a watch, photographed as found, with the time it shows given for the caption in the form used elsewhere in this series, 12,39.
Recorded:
3,20
